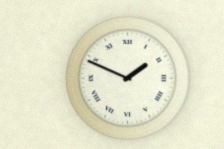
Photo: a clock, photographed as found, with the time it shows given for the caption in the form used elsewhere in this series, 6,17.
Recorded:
1,49
